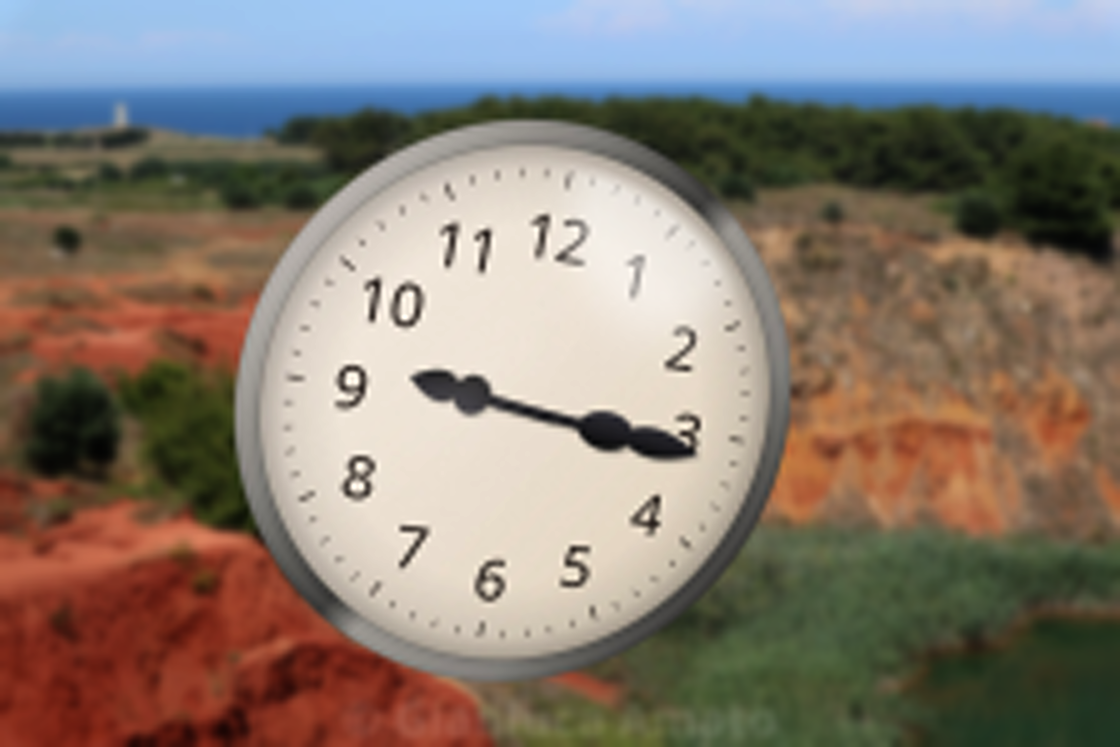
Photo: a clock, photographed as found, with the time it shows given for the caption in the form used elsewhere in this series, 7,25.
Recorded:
9,16
